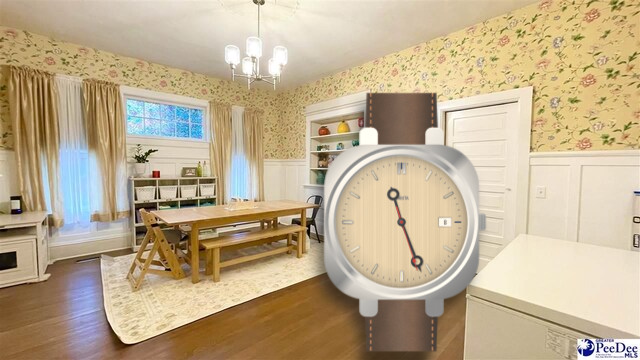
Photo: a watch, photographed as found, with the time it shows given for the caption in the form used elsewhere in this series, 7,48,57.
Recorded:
11,26,27
